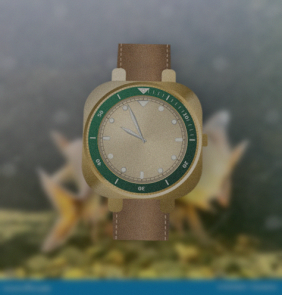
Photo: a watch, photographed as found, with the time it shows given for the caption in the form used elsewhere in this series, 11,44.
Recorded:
9,56
